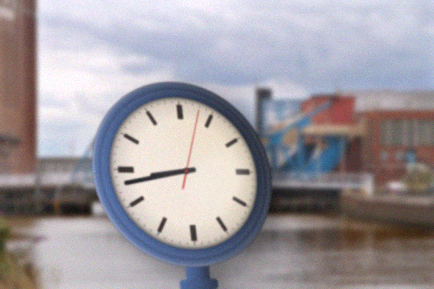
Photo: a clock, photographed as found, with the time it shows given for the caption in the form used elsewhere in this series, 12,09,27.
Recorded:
8,43,03
